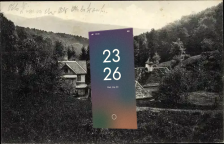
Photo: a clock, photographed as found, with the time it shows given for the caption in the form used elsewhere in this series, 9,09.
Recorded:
23,26
